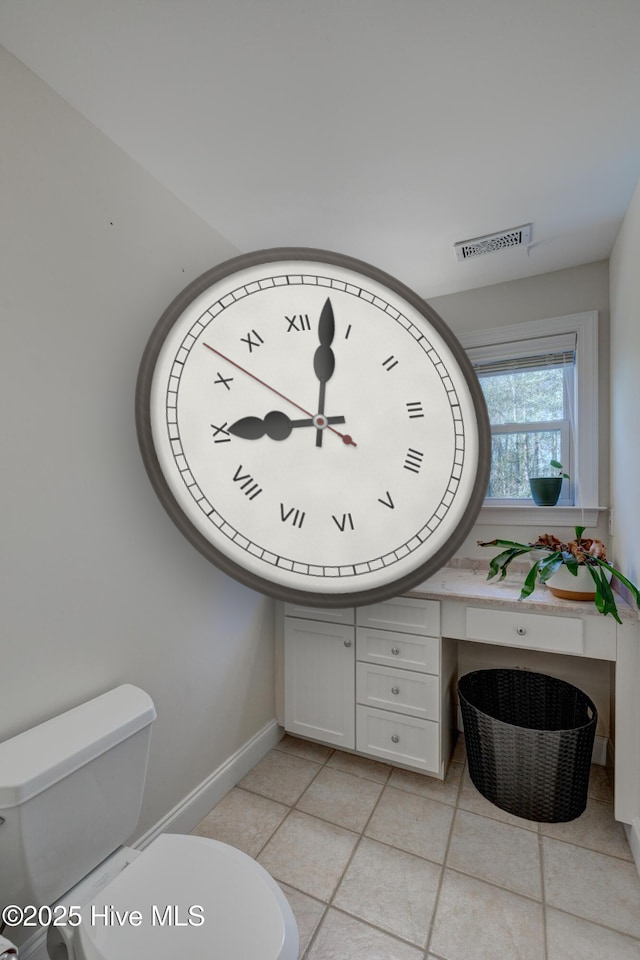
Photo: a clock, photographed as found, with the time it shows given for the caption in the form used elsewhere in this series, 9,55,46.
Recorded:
9,02,52
